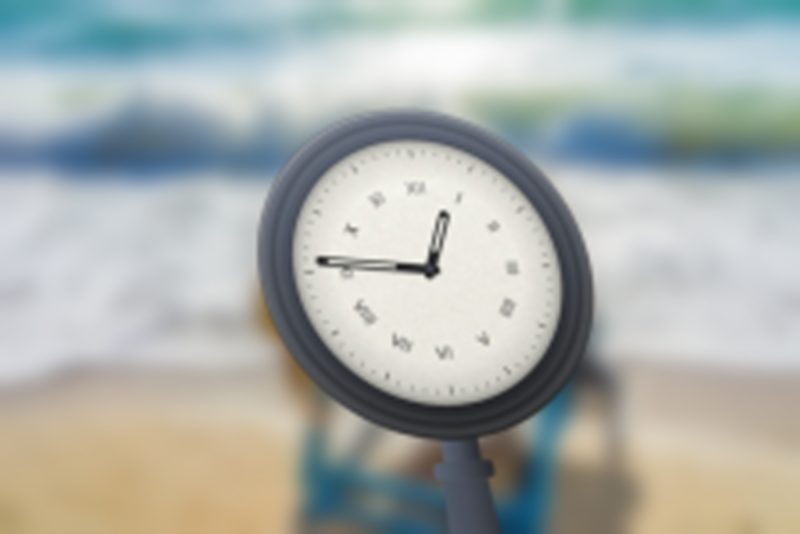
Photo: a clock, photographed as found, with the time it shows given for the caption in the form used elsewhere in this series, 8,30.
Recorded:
12,46
